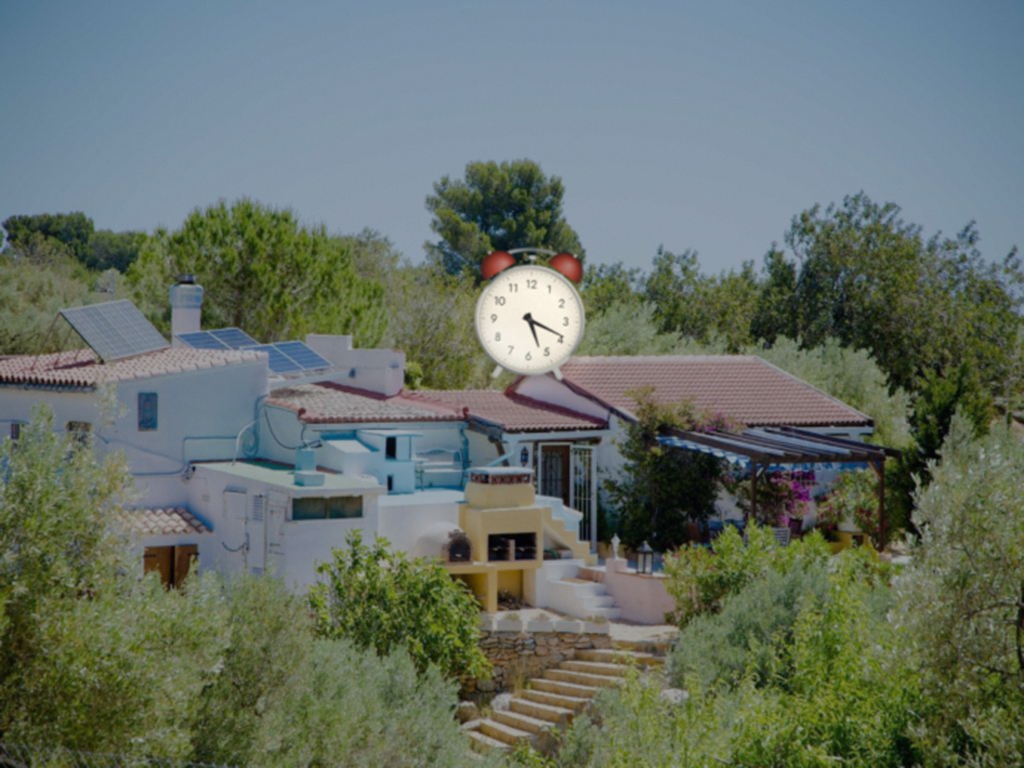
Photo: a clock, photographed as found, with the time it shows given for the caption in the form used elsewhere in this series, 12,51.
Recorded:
5,19
